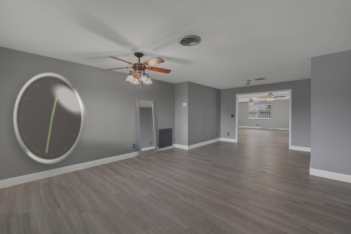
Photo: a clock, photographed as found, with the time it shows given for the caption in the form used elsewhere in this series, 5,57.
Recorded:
12,32
